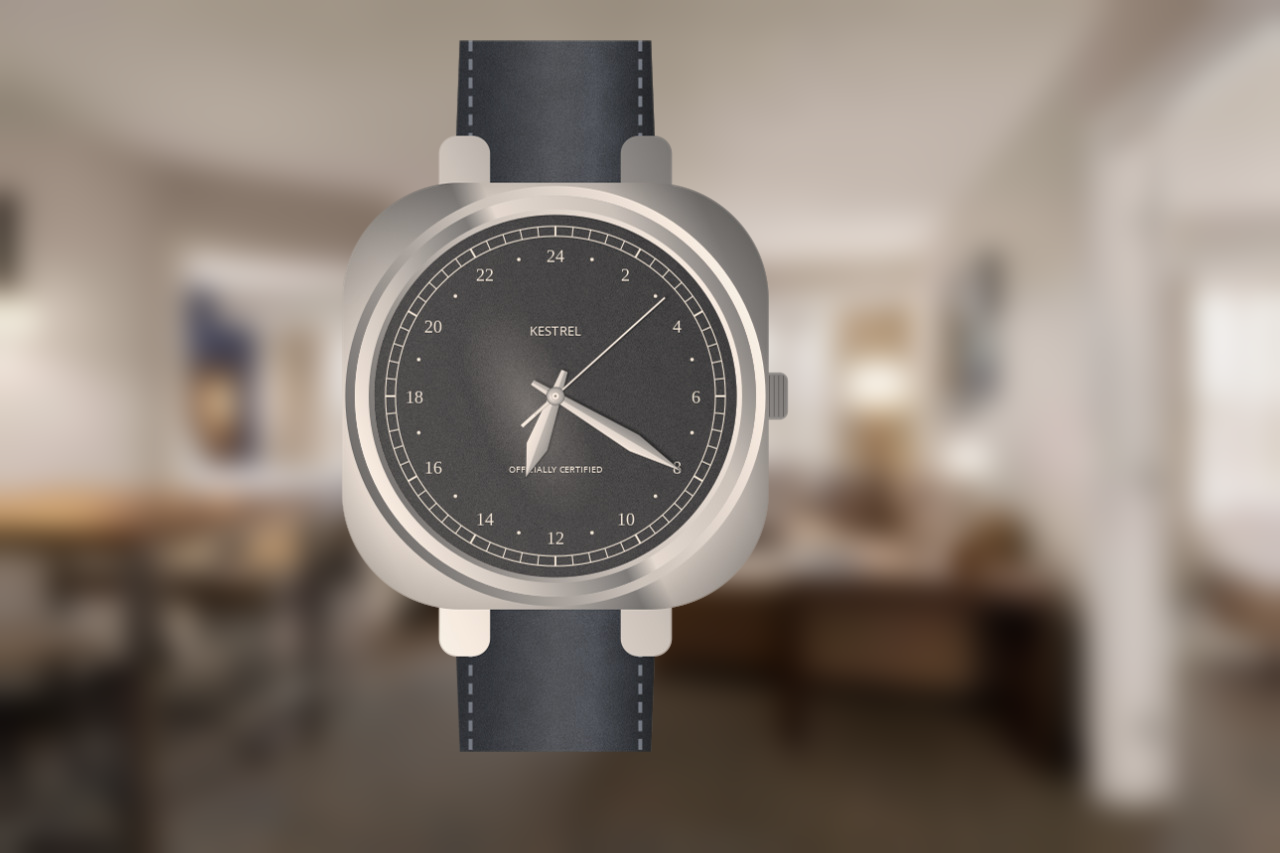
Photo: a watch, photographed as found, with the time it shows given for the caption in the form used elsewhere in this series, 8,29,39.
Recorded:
13,20,08
